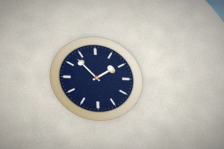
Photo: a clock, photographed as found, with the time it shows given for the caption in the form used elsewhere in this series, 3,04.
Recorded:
1,53
